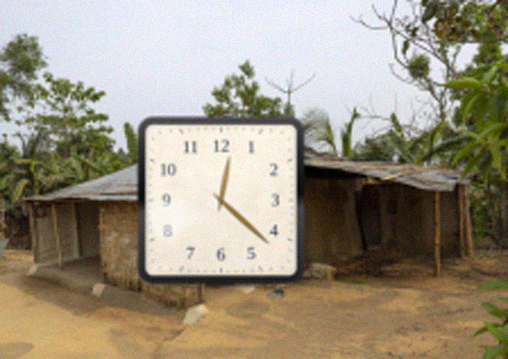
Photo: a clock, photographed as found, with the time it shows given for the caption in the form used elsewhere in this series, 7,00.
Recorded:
12,22
